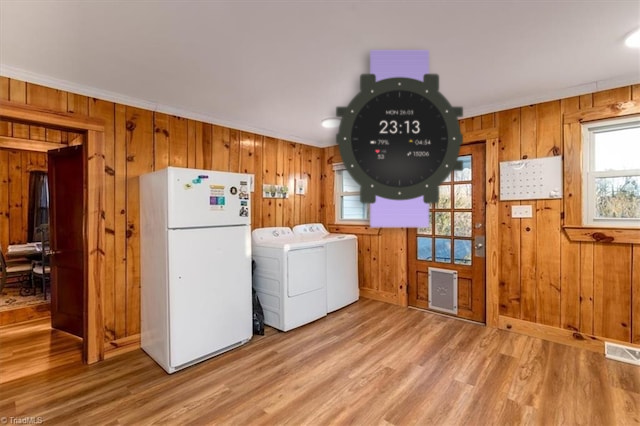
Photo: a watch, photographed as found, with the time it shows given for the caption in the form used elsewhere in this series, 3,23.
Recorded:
23,13
